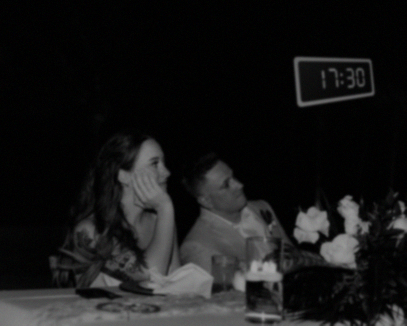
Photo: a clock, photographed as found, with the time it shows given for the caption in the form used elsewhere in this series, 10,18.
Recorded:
17,30
